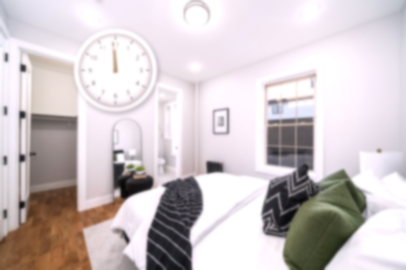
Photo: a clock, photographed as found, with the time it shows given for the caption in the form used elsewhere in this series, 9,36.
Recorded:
11,59
